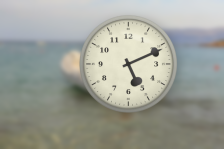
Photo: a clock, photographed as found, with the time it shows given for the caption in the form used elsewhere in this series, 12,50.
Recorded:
5,11
